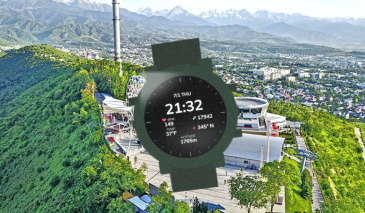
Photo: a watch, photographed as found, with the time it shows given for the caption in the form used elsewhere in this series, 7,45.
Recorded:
21,32
